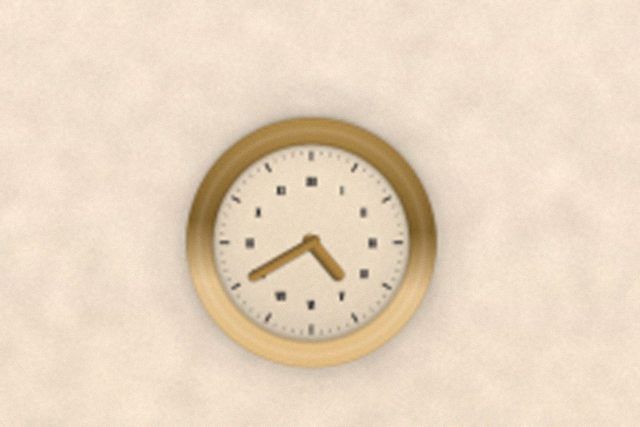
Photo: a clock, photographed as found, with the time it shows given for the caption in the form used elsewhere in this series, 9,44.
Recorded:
4,40
